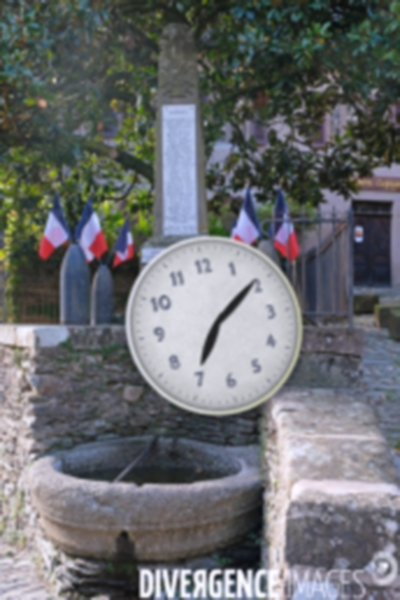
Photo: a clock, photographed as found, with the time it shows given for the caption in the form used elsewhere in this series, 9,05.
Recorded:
7,09
